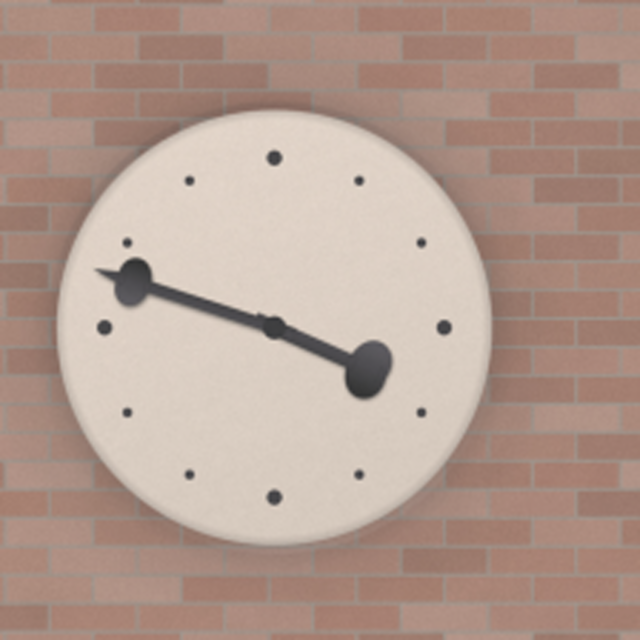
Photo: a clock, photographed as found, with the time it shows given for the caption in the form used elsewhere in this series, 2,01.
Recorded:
3,48
